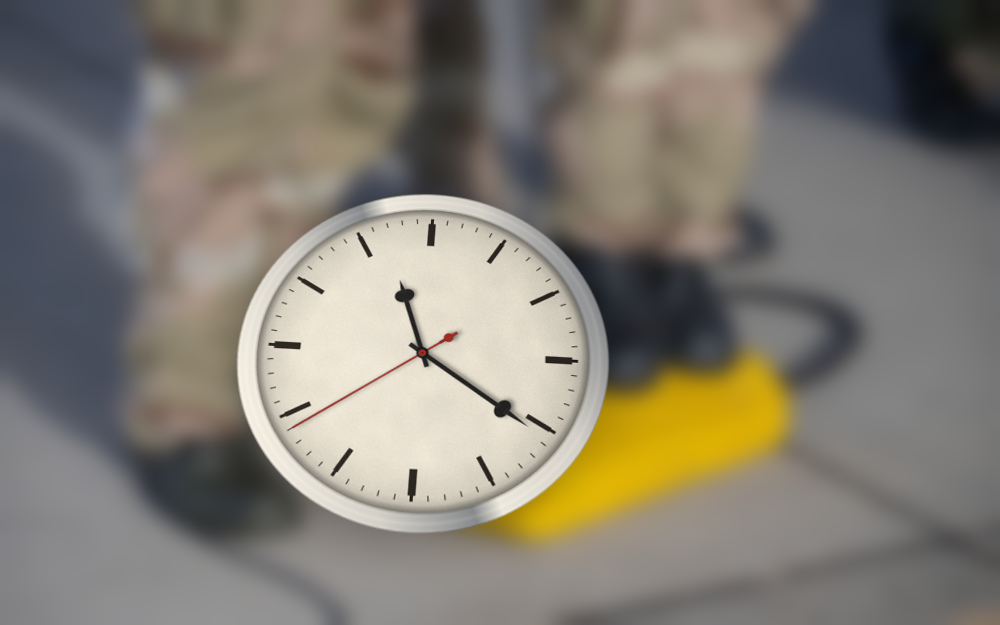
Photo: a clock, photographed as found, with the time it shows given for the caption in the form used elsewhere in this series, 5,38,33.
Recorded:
11,20,39
